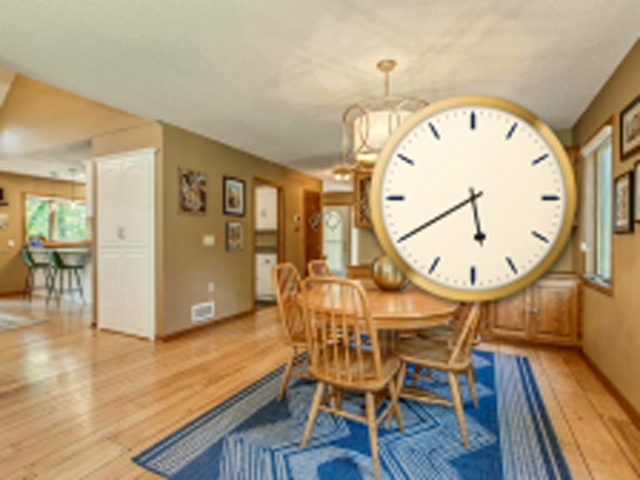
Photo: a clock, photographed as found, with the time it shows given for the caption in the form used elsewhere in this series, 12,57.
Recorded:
5,40
